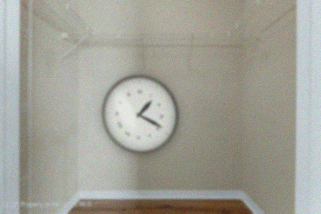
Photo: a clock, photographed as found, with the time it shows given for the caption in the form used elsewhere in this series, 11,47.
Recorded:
1,19
